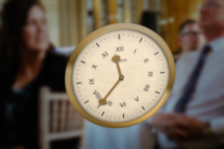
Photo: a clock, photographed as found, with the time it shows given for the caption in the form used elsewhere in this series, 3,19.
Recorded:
11,37
